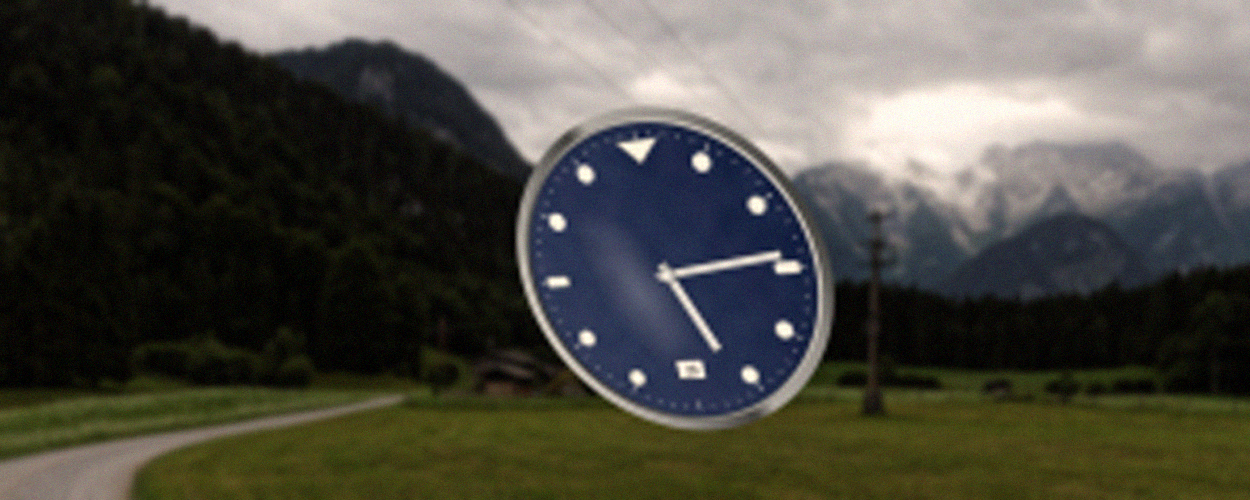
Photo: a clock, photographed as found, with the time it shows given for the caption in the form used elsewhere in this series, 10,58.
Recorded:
5,14
